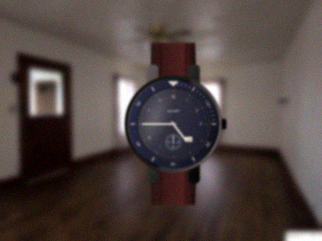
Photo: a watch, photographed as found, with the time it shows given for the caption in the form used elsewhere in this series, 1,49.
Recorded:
4,45
